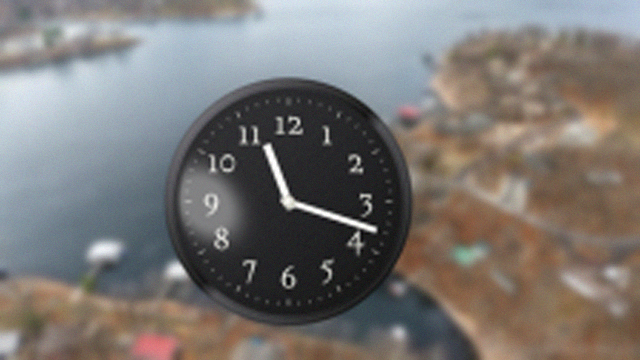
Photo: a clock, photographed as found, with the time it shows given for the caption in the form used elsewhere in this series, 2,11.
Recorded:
11,18
